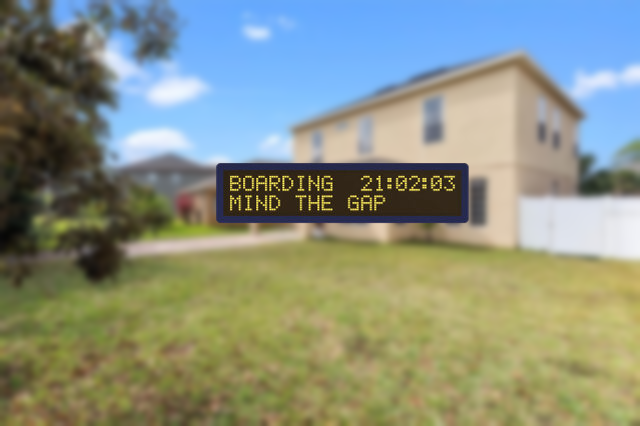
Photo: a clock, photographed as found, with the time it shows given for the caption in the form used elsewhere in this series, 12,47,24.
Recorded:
21,02,03
